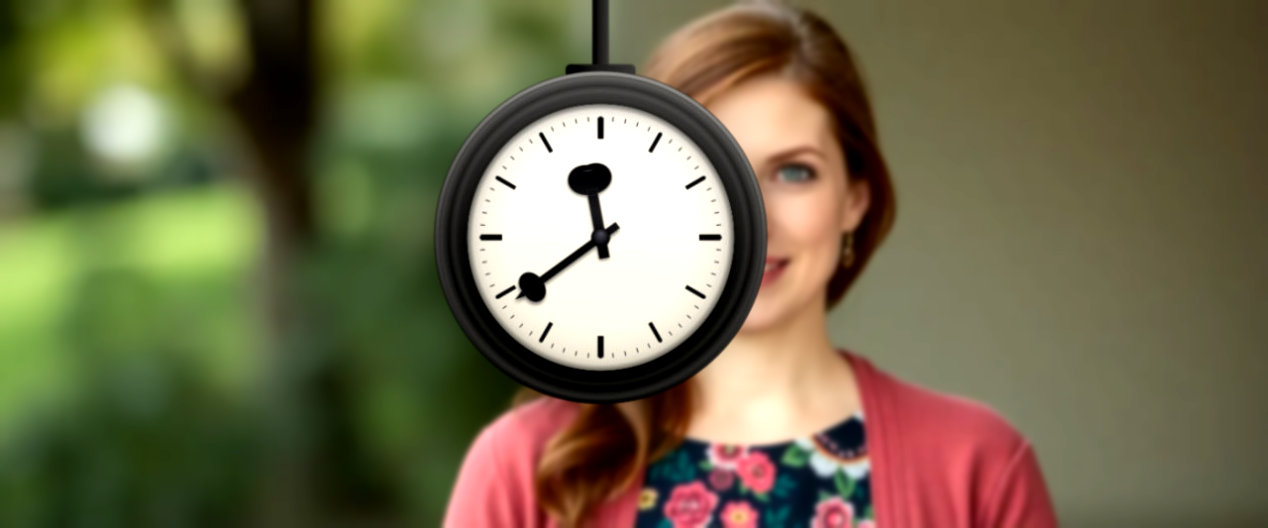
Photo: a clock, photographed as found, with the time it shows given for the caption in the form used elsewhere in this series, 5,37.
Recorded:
11,39
